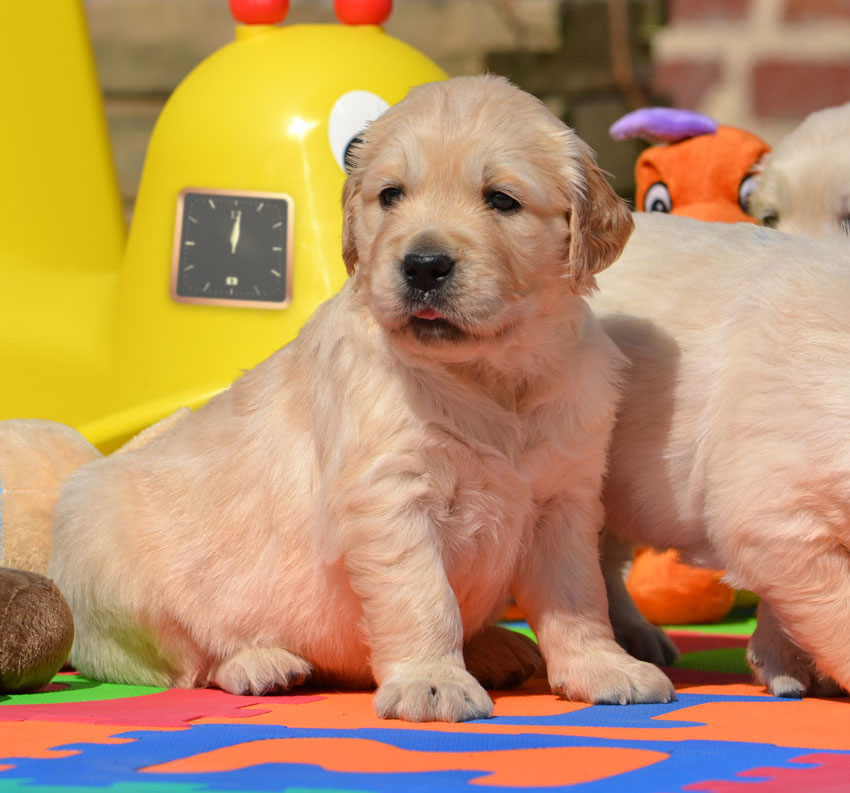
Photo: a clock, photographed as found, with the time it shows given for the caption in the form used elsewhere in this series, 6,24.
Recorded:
12,01
